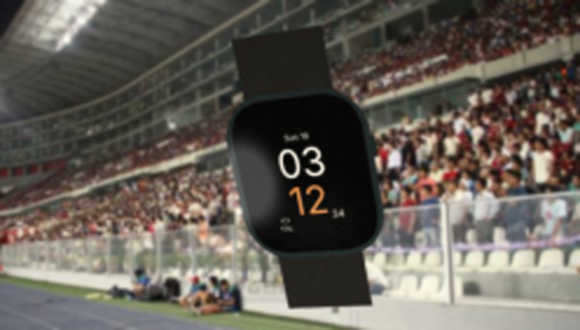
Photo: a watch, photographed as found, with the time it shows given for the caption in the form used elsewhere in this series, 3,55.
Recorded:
3,12
